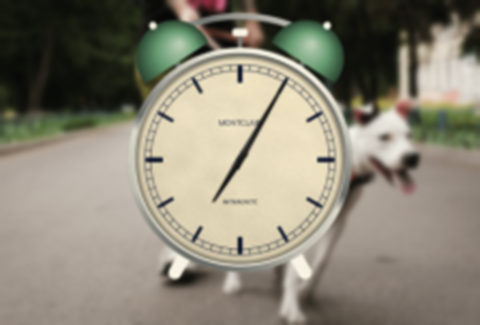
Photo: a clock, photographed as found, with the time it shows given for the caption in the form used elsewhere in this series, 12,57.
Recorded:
7,05
